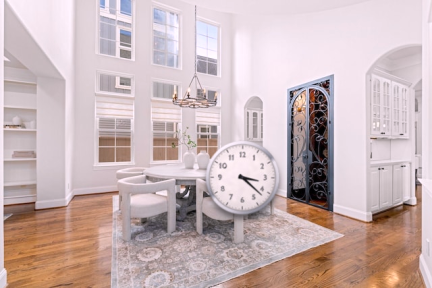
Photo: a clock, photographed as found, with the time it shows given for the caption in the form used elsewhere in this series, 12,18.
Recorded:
3,22
